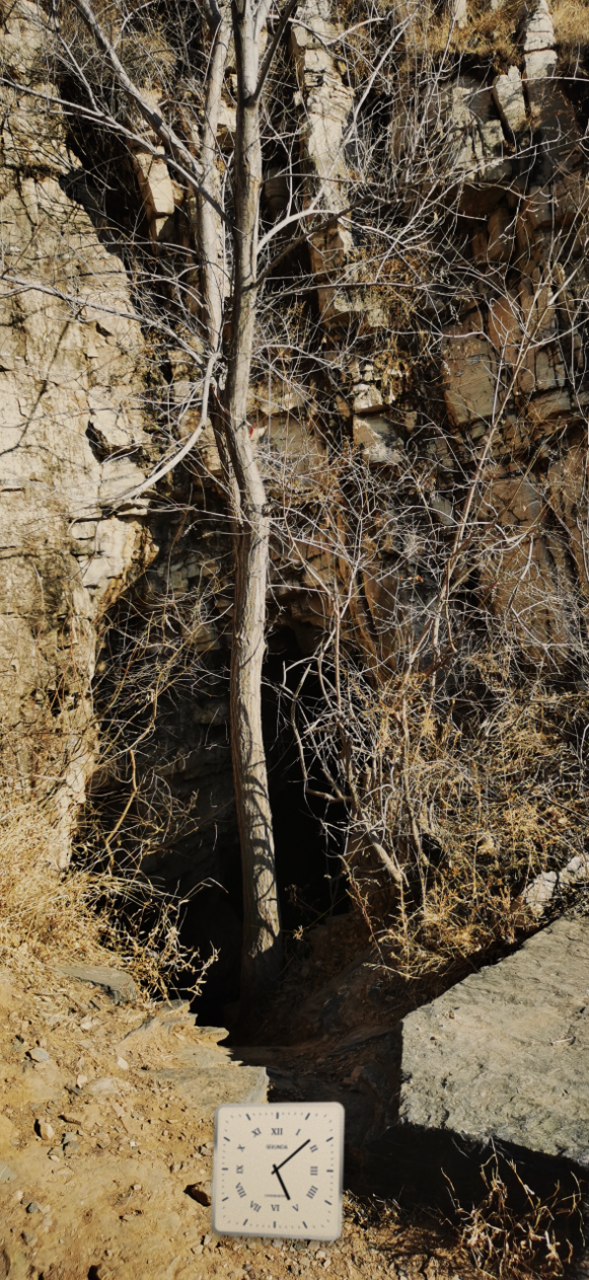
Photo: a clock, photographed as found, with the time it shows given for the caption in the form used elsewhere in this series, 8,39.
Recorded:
5,08
